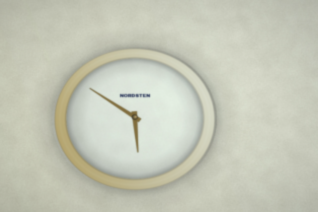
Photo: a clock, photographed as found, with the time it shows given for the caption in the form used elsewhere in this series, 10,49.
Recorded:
5,51
